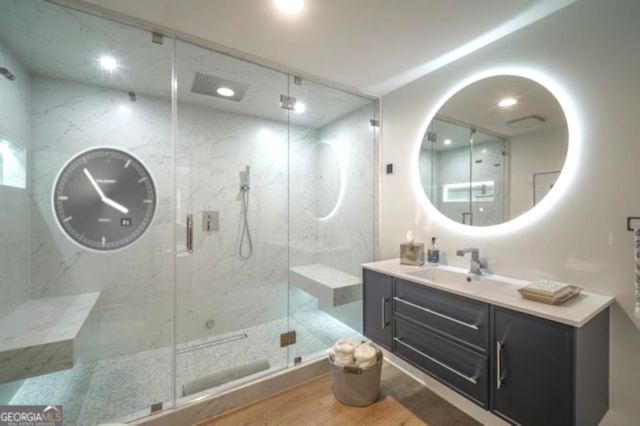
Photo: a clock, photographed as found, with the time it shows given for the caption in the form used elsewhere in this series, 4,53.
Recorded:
3,54
